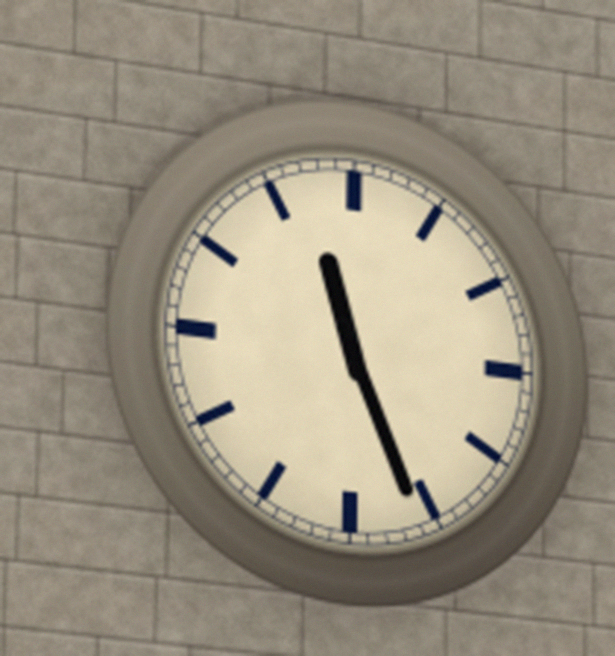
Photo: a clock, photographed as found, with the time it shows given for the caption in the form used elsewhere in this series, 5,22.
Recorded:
11,26
